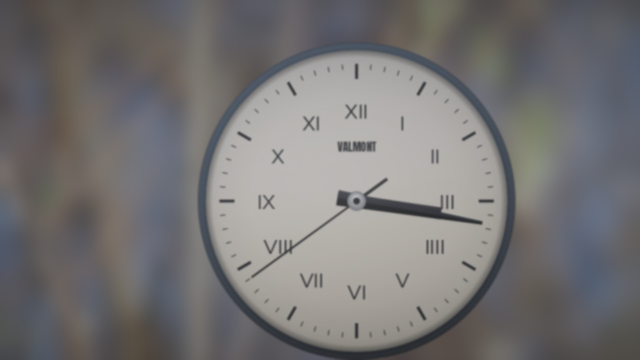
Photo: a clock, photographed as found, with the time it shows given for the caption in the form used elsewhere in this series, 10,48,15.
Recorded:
3,16,39
